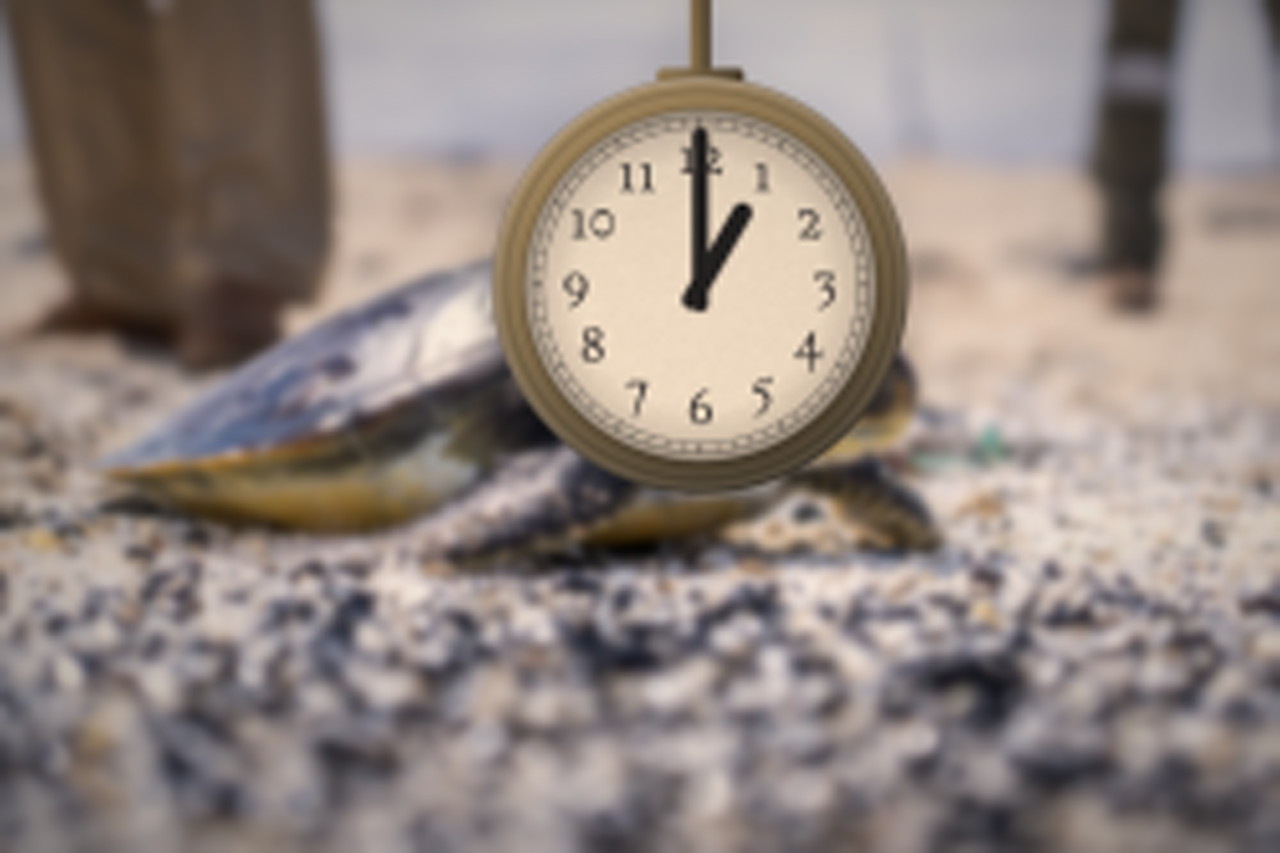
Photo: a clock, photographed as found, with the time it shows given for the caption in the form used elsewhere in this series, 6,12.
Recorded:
1,00
